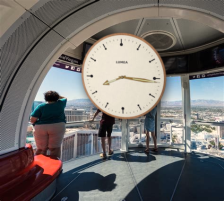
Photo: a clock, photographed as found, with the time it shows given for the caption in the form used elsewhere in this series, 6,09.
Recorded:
8,16
